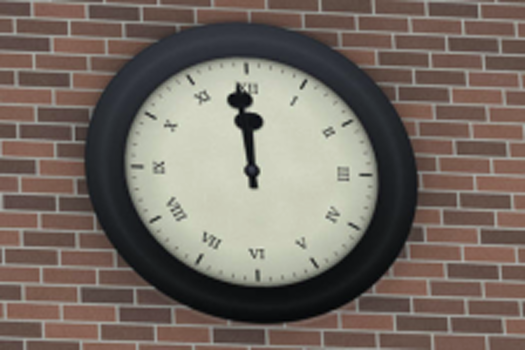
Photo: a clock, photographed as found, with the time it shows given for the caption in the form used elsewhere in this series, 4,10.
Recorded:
11,59
